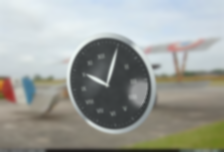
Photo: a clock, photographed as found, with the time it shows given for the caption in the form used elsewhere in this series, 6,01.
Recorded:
10,05
